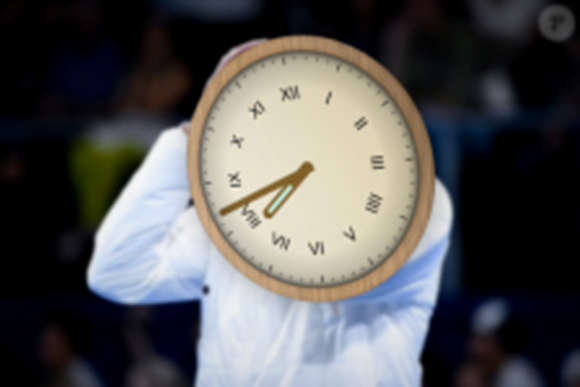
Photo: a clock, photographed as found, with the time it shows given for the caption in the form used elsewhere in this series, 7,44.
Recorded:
7,42
